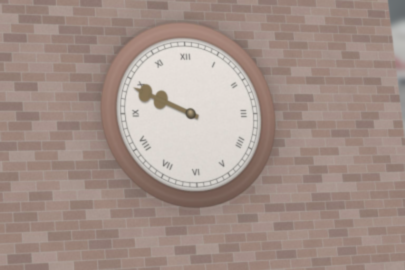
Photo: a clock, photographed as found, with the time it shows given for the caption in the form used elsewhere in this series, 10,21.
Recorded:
9,49
